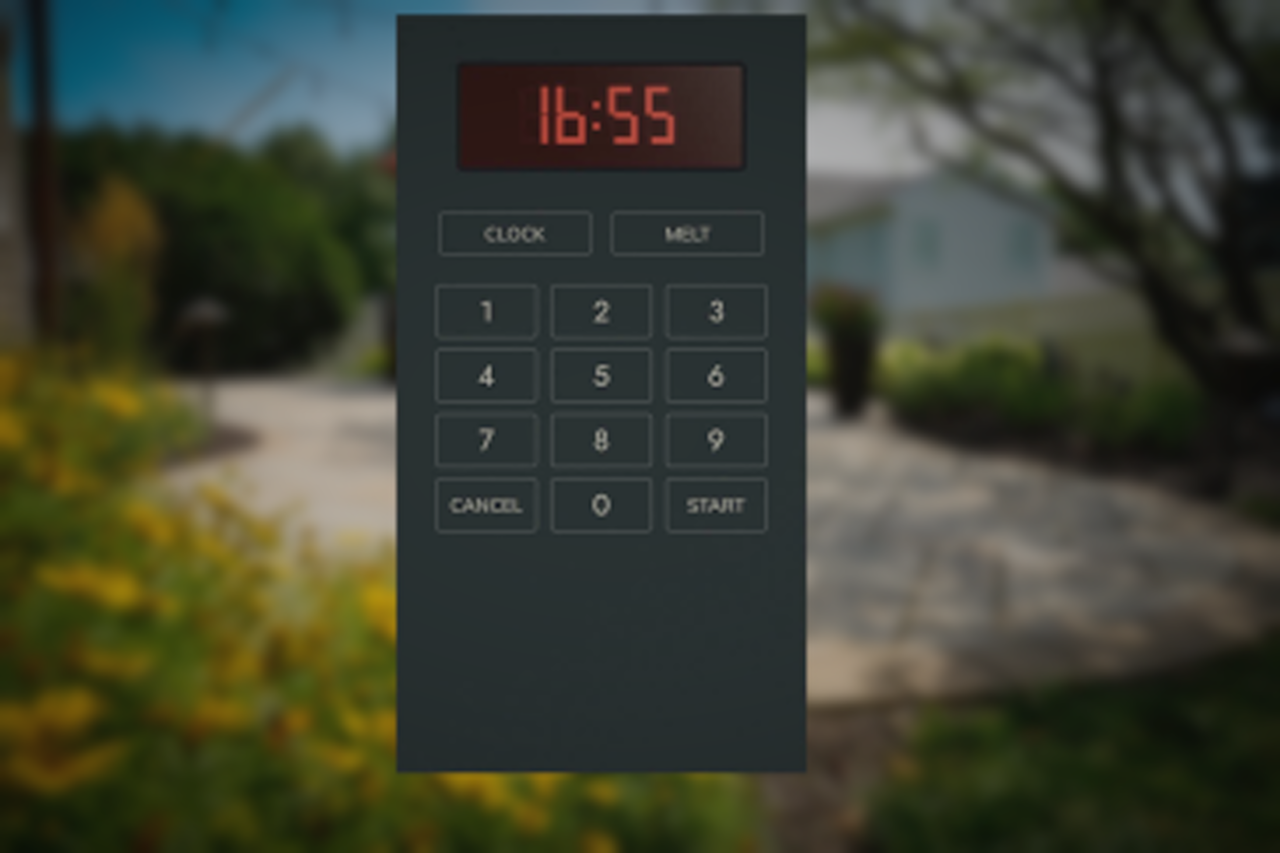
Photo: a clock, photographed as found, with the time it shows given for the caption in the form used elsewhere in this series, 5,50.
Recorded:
16,55
